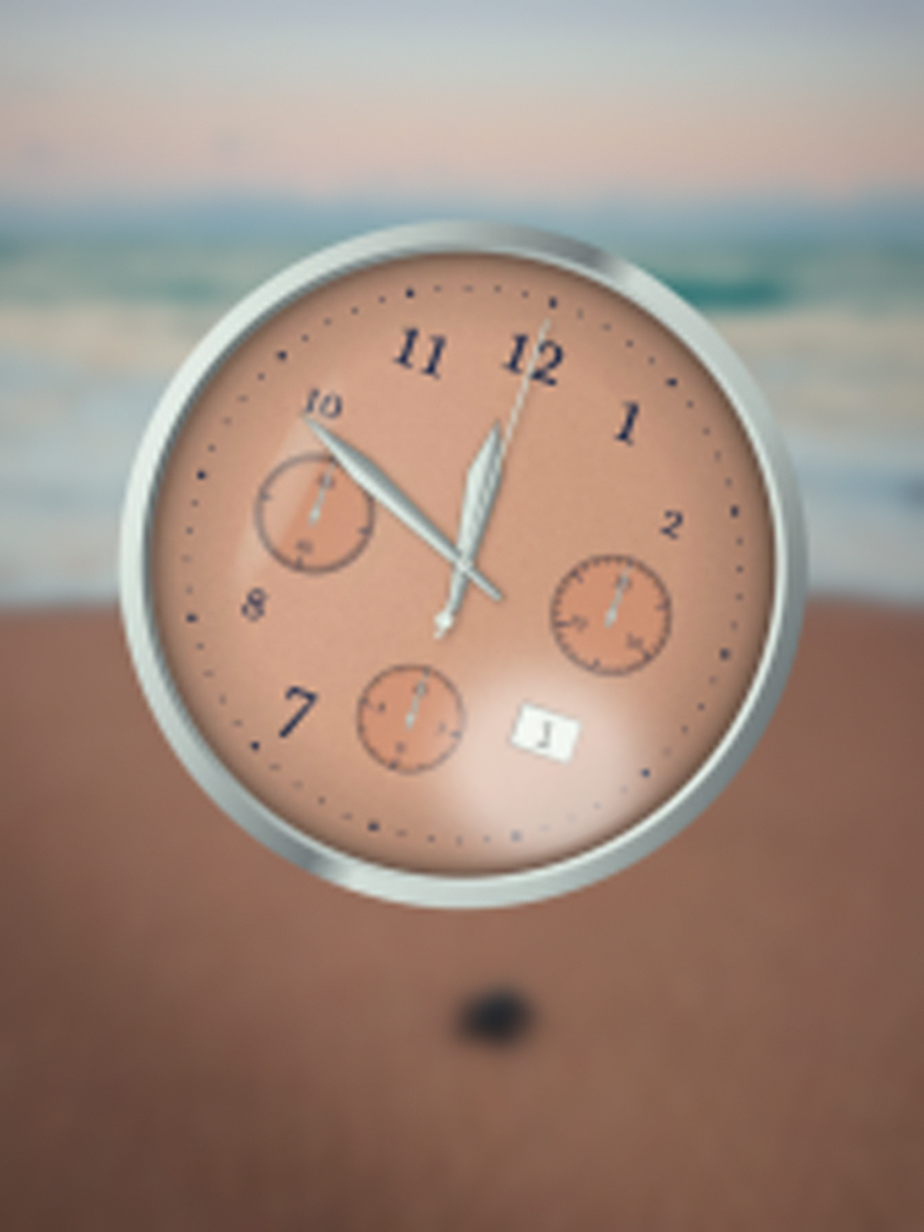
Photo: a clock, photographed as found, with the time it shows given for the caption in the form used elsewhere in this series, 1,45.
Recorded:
11,49
